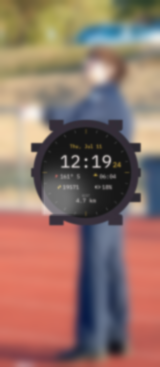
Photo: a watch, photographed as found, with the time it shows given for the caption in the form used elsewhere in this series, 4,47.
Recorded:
12,19
